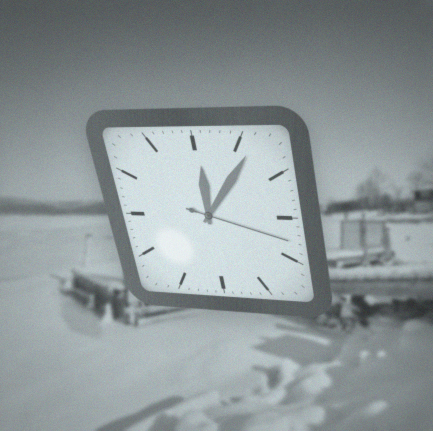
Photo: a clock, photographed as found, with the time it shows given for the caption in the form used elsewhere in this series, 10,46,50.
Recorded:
12,06,18
